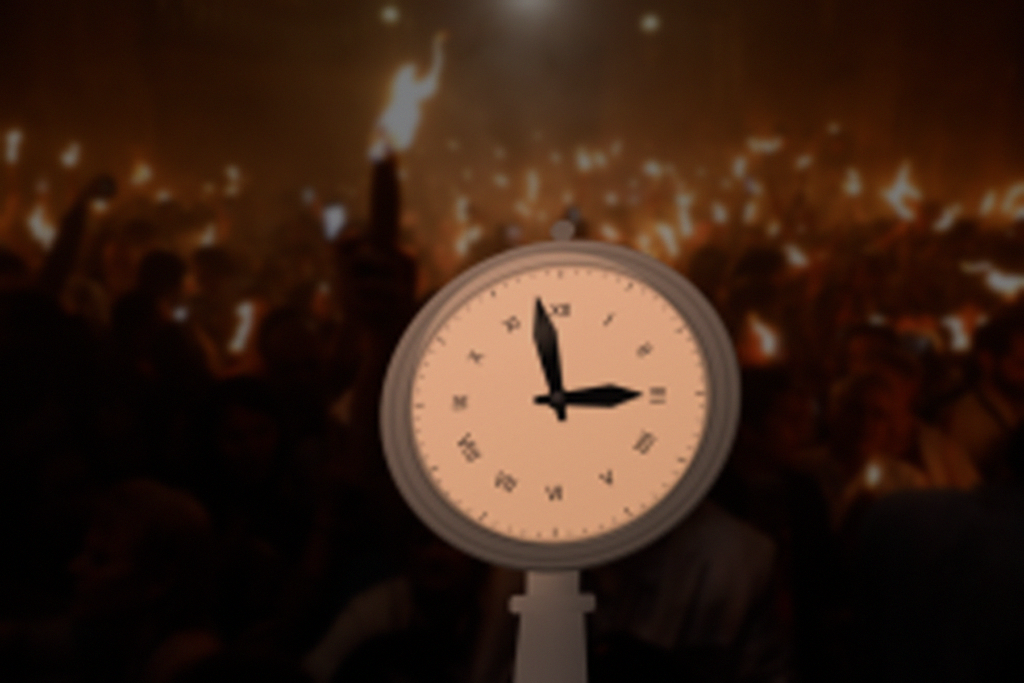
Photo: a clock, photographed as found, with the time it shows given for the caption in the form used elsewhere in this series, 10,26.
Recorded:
2,58
